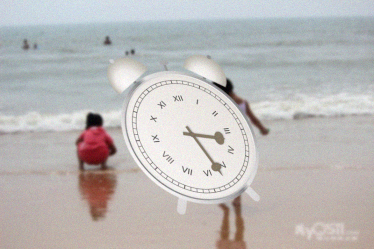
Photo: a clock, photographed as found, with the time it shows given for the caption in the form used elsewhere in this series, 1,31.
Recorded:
3,27
